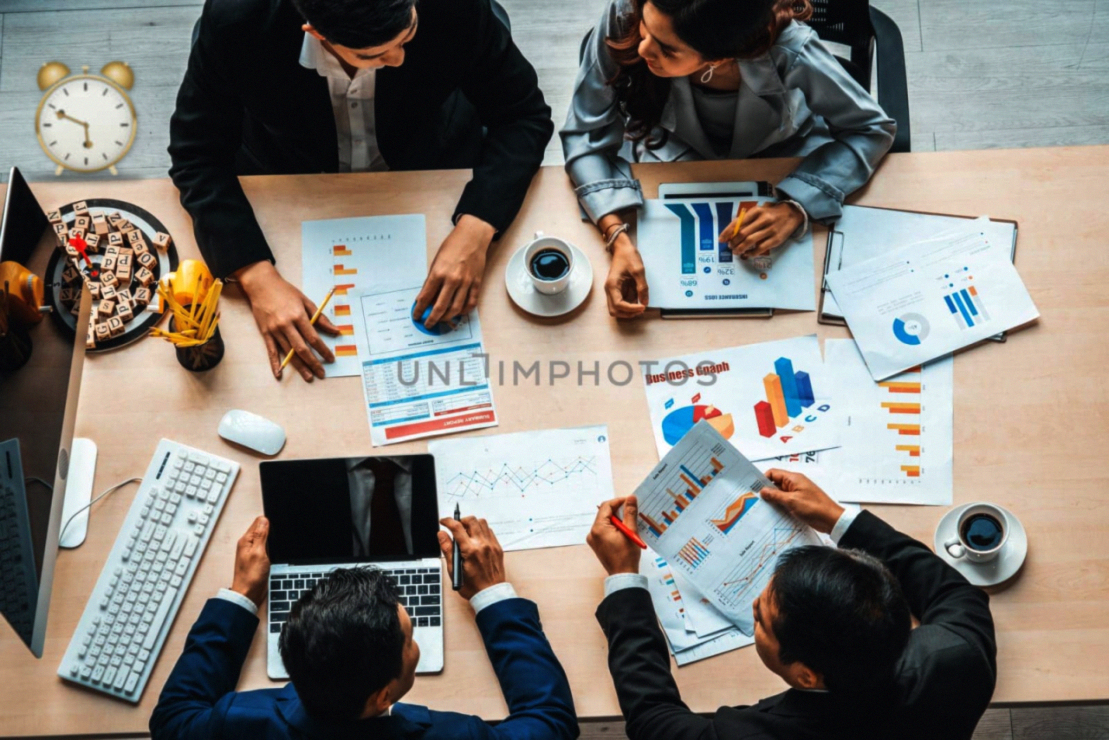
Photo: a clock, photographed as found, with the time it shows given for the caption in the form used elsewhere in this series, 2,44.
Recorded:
5,49
